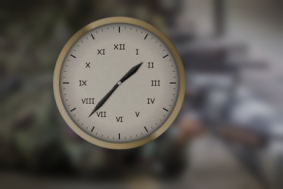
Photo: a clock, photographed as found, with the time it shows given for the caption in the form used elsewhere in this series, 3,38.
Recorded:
1,37
